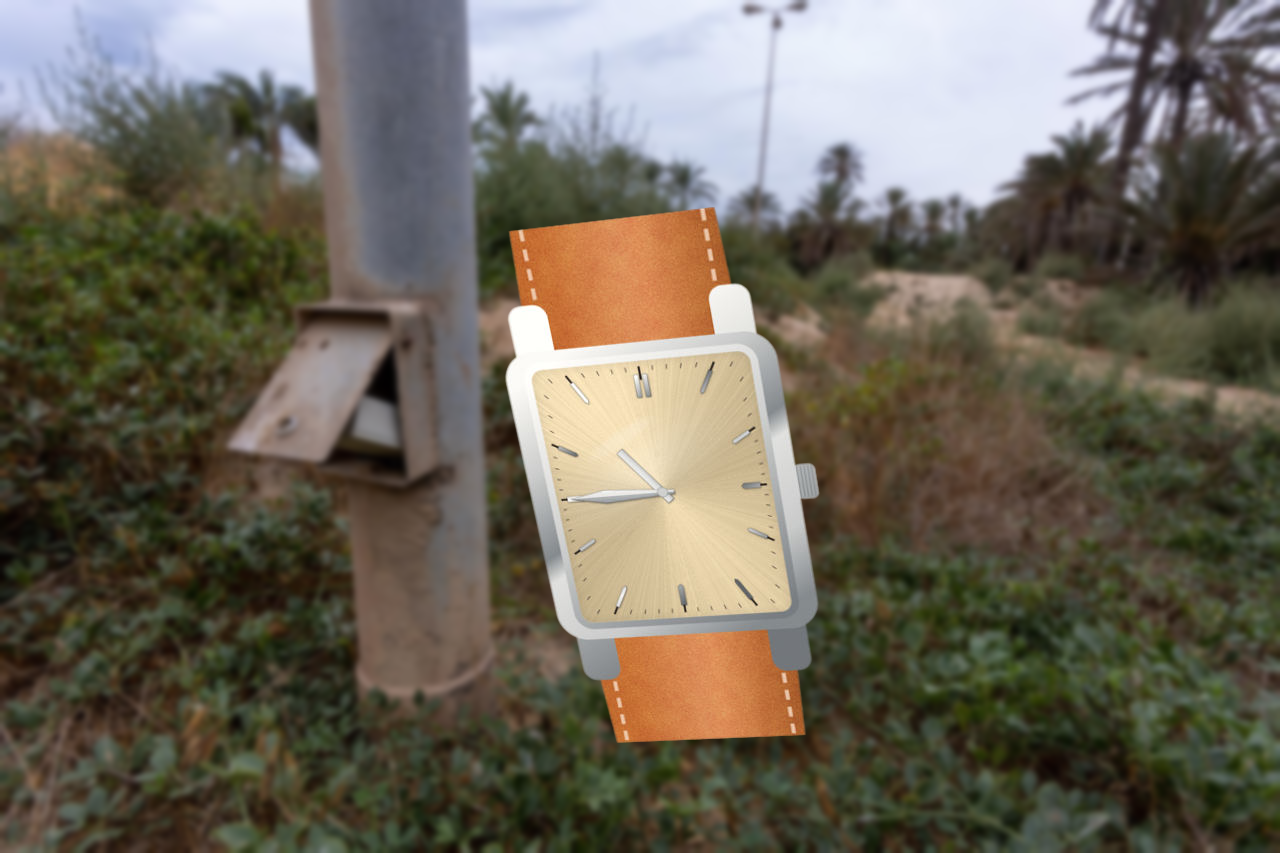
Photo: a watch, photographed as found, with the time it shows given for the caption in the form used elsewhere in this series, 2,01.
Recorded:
10,45
